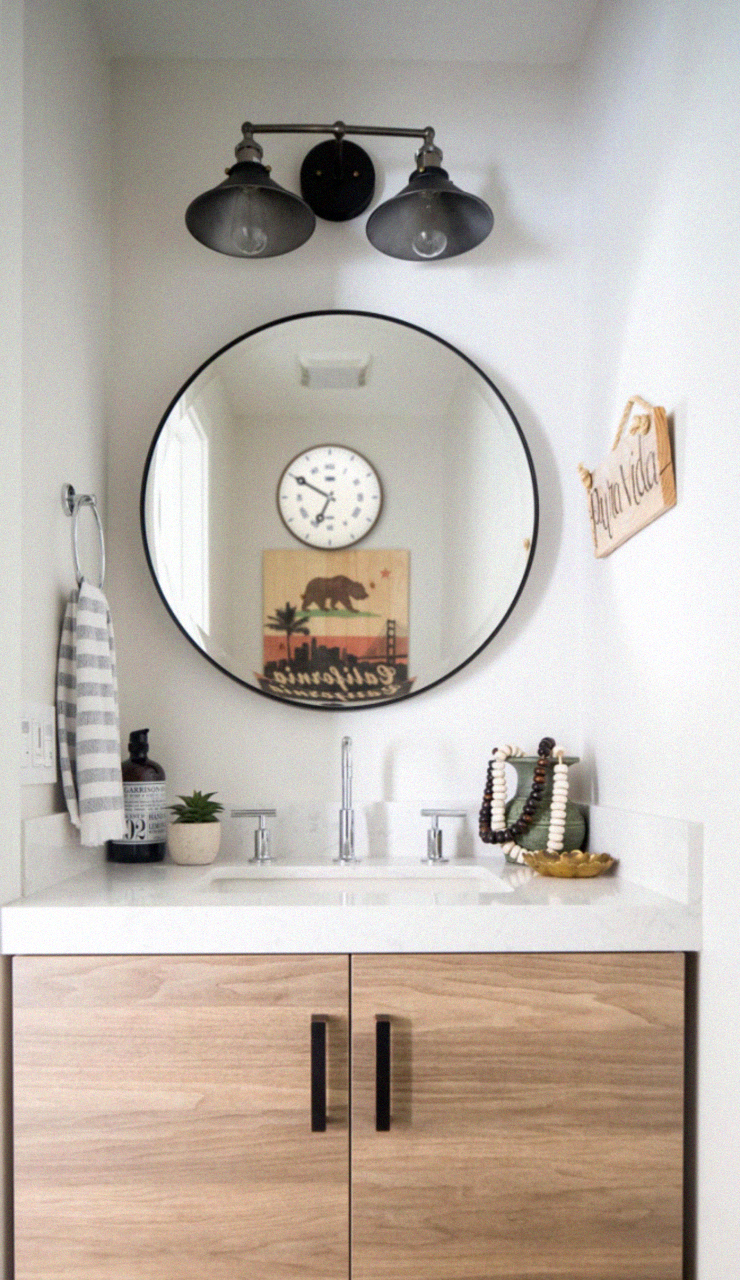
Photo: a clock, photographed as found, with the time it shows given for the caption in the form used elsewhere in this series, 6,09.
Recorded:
6,50
